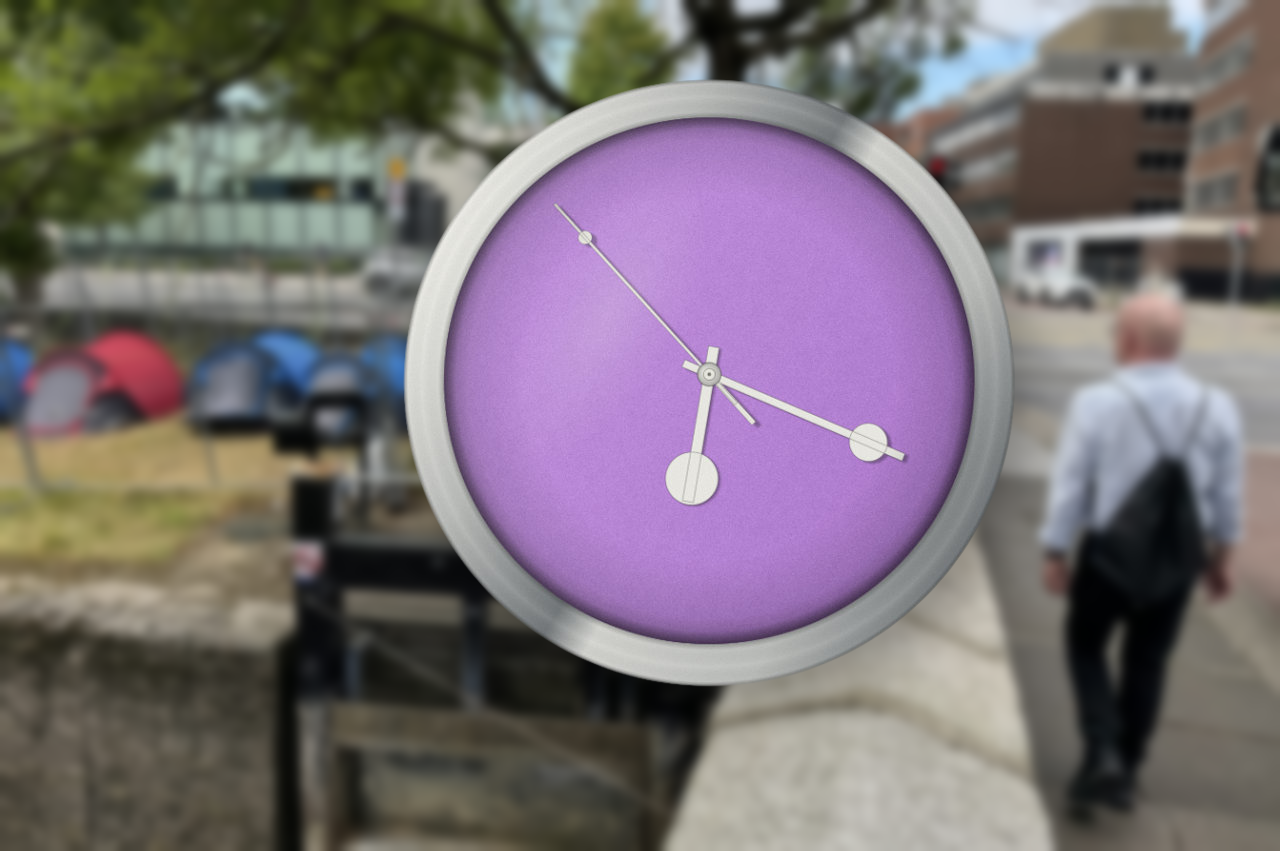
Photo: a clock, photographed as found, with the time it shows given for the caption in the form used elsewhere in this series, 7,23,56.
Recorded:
6,18,53
